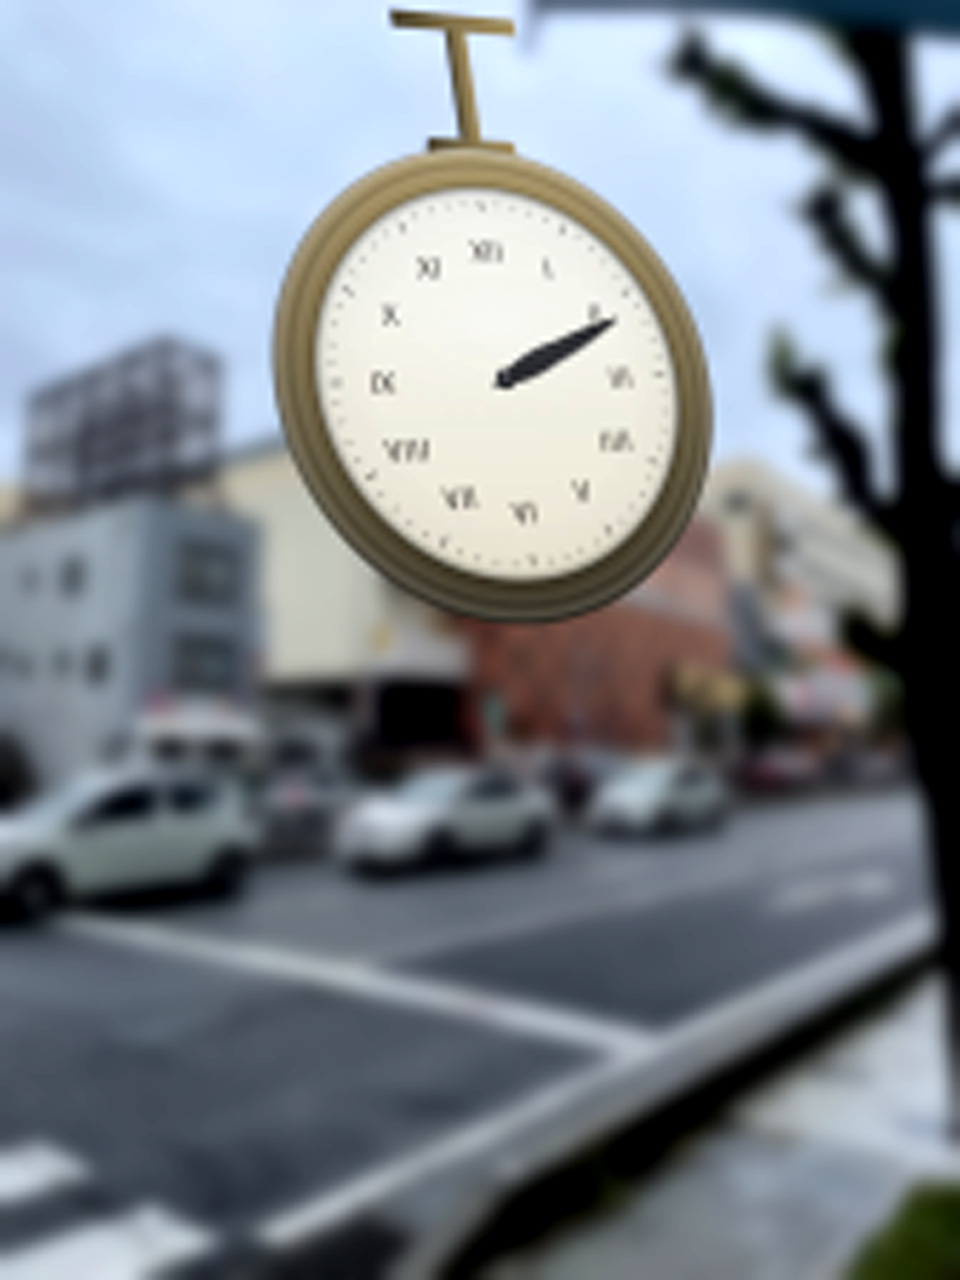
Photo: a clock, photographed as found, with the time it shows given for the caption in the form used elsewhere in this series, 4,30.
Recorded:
2,11
